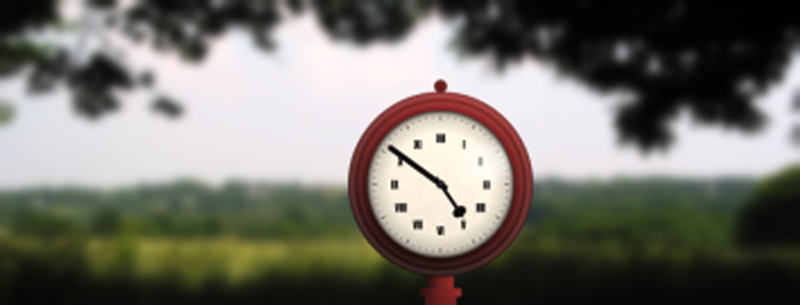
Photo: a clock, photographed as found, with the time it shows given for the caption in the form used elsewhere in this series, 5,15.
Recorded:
4,51
